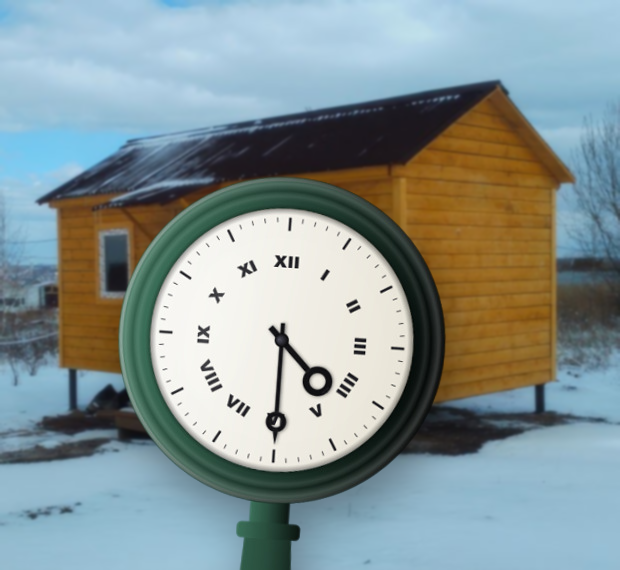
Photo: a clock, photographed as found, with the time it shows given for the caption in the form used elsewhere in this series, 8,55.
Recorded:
4,30
